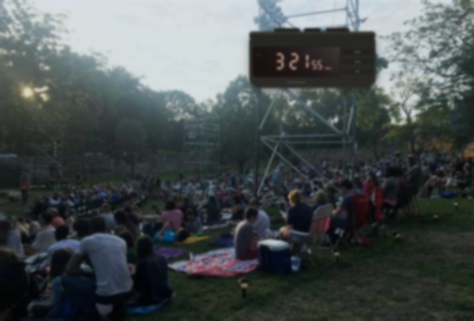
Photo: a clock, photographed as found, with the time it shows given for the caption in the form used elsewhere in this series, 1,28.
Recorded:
3,21
